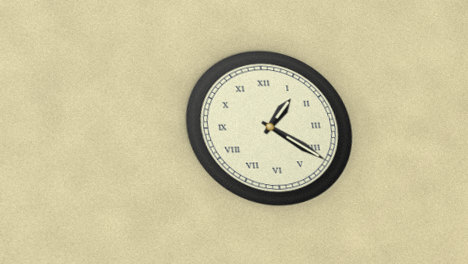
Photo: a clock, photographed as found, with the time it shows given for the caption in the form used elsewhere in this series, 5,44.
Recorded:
1,21
